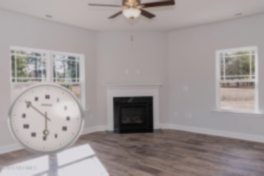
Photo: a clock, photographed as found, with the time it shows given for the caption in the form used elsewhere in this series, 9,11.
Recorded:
5,51
